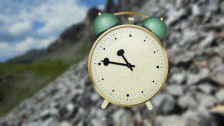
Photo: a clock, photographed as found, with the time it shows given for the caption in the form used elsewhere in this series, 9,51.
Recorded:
10,46
